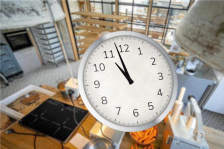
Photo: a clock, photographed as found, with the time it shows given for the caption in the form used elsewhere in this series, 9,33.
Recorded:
10,58
